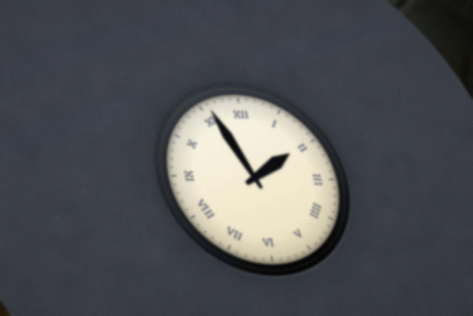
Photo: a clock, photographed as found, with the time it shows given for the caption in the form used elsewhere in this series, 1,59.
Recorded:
1,56
